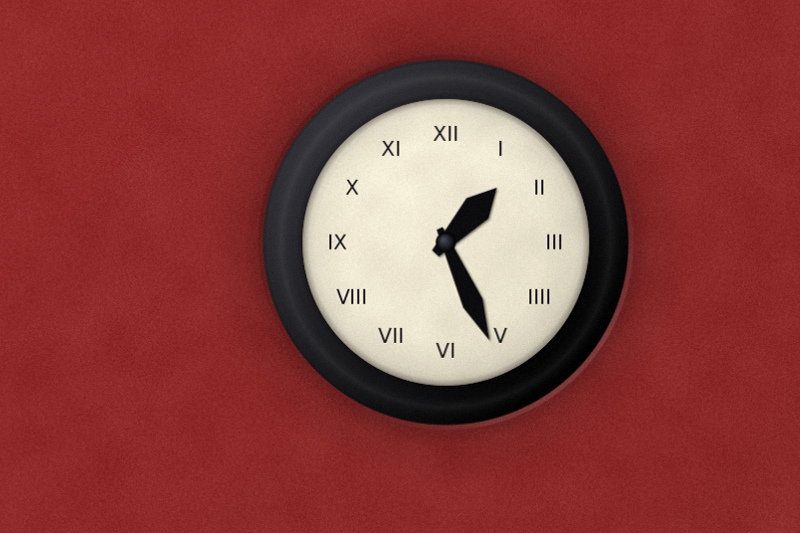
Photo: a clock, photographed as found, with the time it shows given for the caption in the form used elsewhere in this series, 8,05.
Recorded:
1,26
